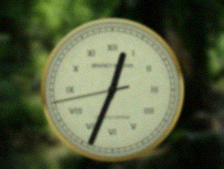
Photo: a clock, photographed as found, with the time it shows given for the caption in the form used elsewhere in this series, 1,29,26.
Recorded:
12,33,43
